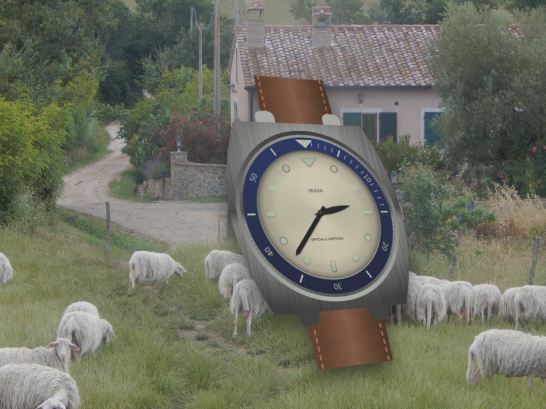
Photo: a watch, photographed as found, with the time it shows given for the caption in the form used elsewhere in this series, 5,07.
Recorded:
2,37
